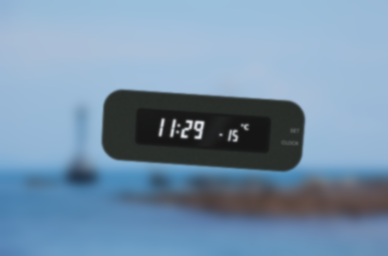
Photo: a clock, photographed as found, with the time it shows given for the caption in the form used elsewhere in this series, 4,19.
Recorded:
11,29
